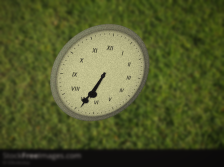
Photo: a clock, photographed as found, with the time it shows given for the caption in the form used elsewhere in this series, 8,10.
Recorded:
6,34
